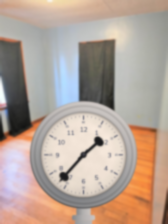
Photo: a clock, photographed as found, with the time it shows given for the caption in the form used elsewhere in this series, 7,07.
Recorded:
1,37
